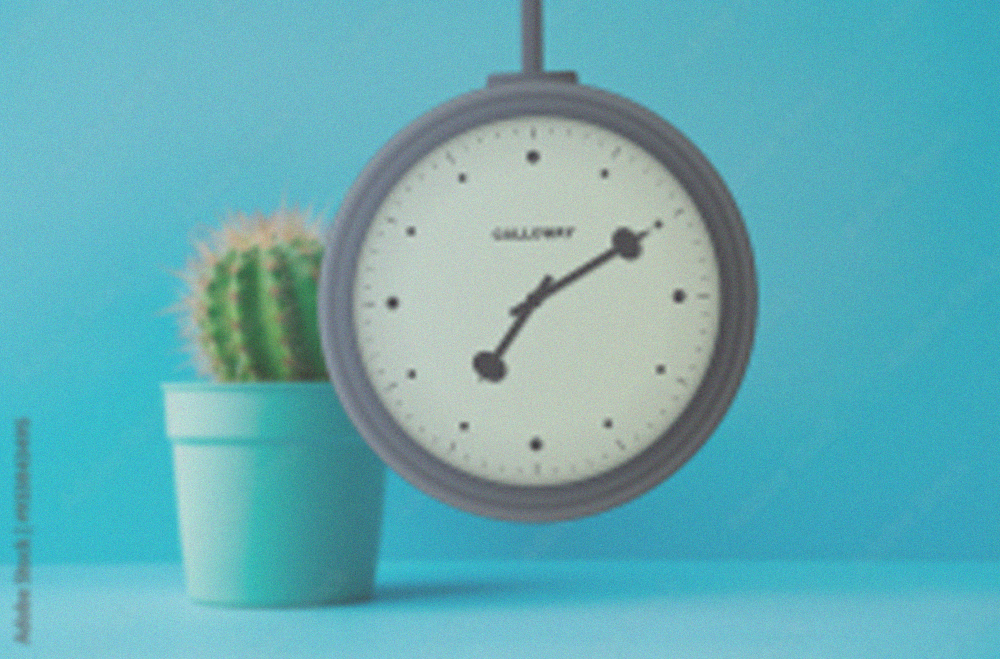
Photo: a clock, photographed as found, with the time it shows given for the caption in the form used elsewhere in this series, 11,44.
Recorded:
7,10
